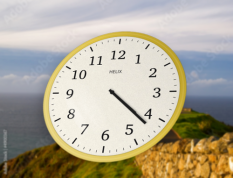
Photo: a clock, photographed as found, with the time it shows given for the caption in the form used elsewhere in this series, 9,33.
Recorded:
4,22
